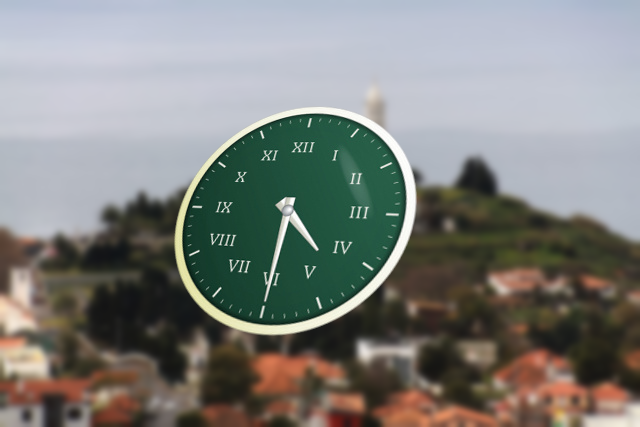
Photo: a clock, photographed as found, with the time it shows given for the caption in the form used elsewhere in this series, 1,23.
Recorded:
4,30
